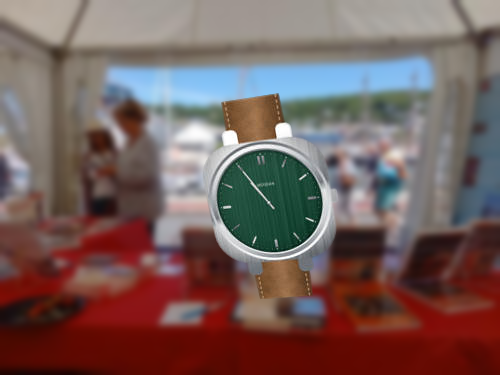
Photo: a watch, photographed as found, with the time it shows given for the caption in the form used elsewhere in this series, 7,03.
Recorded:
10,55
